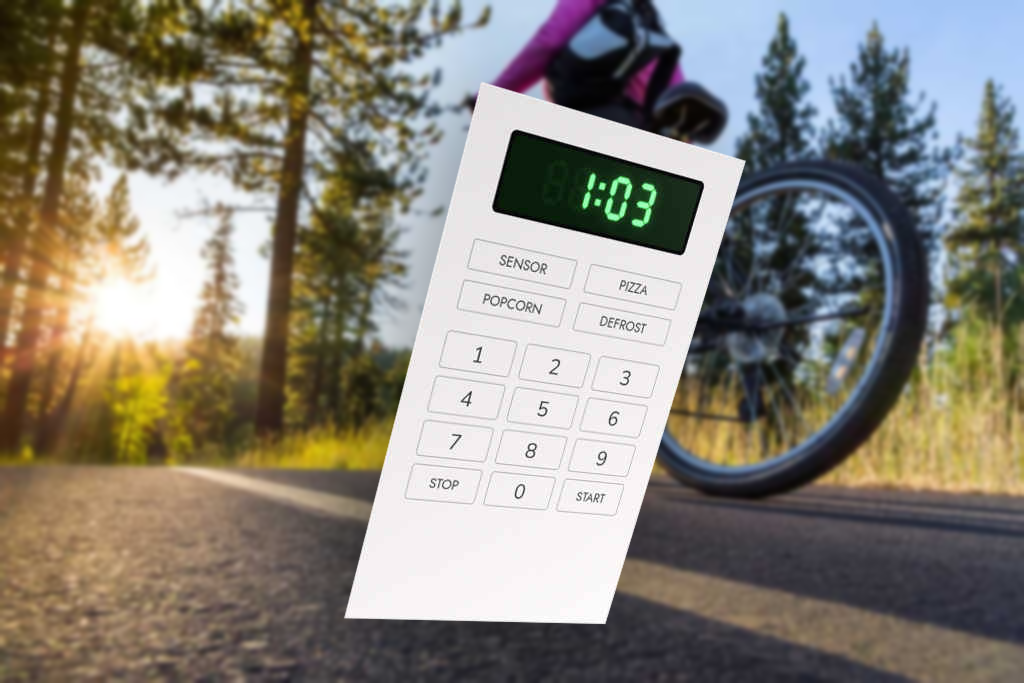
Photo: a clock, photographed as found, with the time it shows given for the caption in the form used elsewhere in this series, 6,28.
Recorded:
1,03
